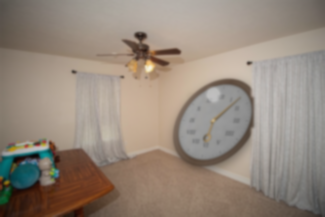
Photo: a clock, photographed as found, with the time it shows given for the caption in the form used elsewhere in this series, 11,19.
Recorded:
6,07
